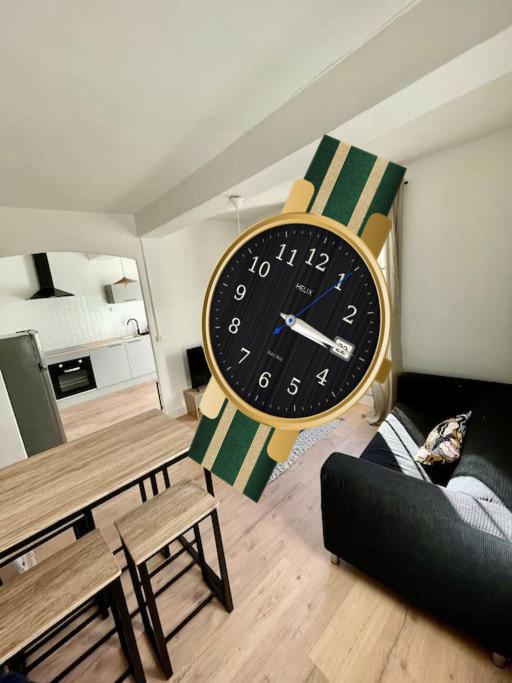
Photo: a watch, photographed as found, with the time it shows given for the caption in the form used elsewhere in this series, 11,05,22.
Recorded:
3,15,05
